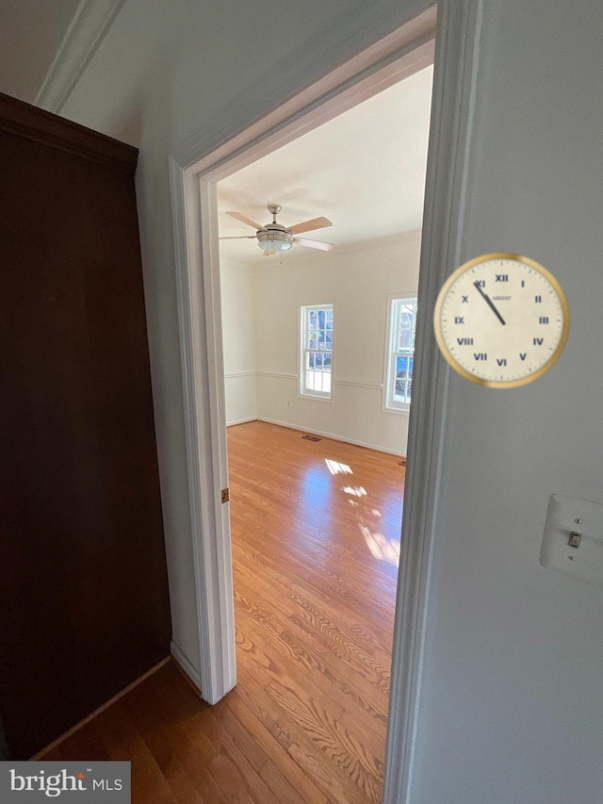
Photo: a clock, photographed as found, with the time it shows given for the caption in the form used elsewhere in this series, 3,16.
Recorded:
10,54
